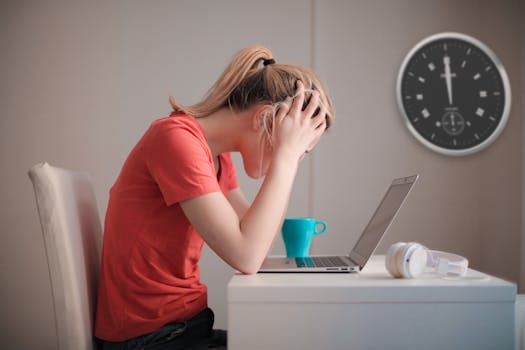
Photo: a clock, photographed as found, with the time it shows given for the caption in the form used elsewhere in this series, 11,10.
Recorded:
12,00
